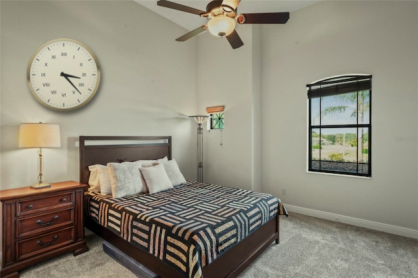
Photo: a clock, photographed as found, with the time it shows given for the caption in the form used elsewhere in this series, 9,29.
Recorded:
3,23
